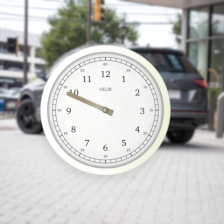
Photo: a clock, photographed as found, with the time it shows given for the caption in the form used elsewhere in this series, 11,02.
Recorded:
9,49
